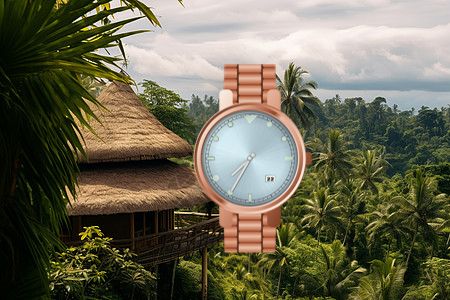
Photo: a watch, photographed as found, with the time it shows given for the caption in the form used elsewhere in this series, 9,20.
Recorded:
7,35
